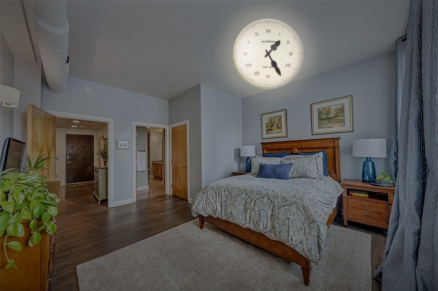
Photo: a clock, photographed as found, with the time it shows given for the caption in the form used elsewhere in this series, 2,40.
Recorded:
1,25
